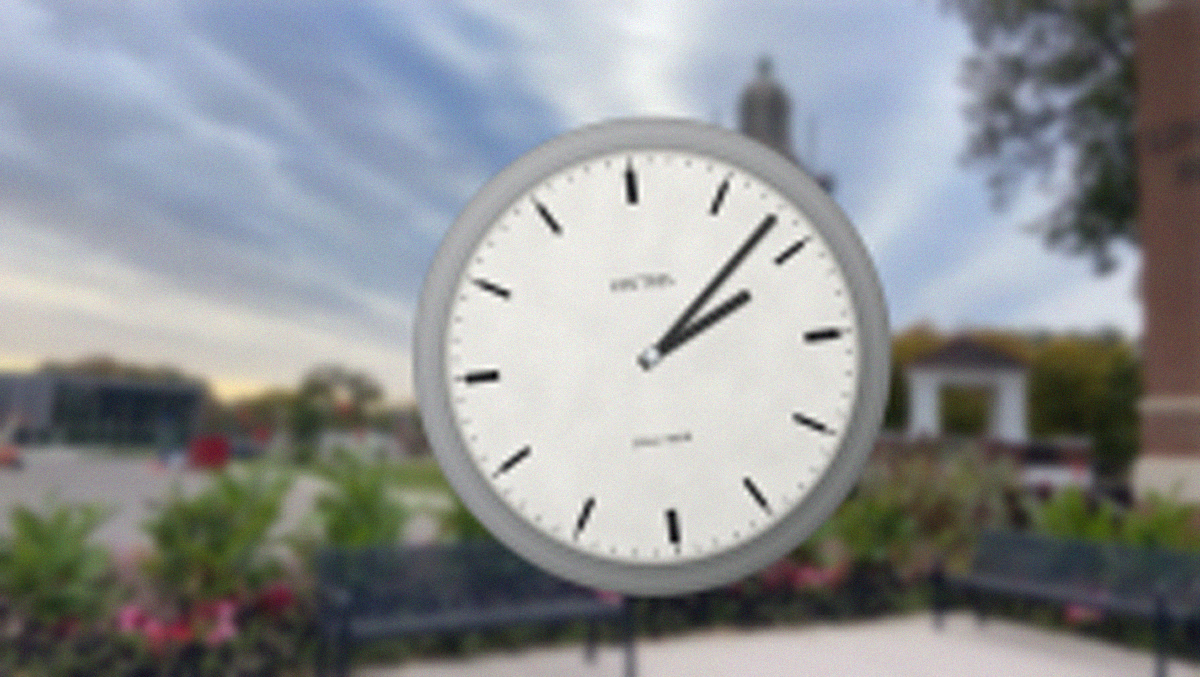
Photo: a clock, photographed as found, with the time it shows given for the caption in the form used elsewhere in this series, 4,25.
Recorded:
2,08
